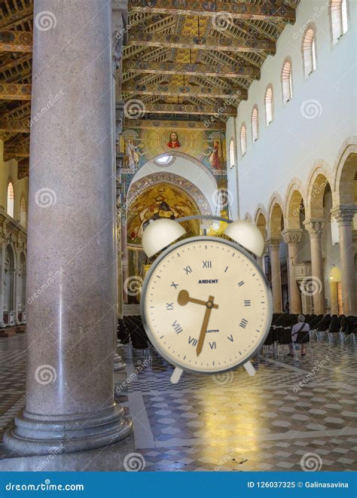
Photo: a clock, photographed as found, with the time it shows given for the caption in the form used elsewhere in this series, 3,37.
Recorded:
9,33
